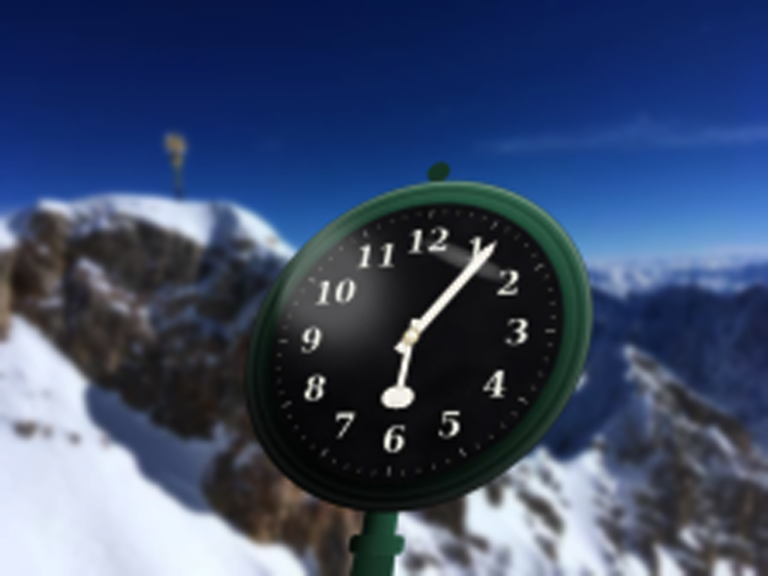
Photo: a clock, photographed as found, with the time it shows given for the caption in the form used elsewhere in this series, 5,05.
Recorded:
6,06
